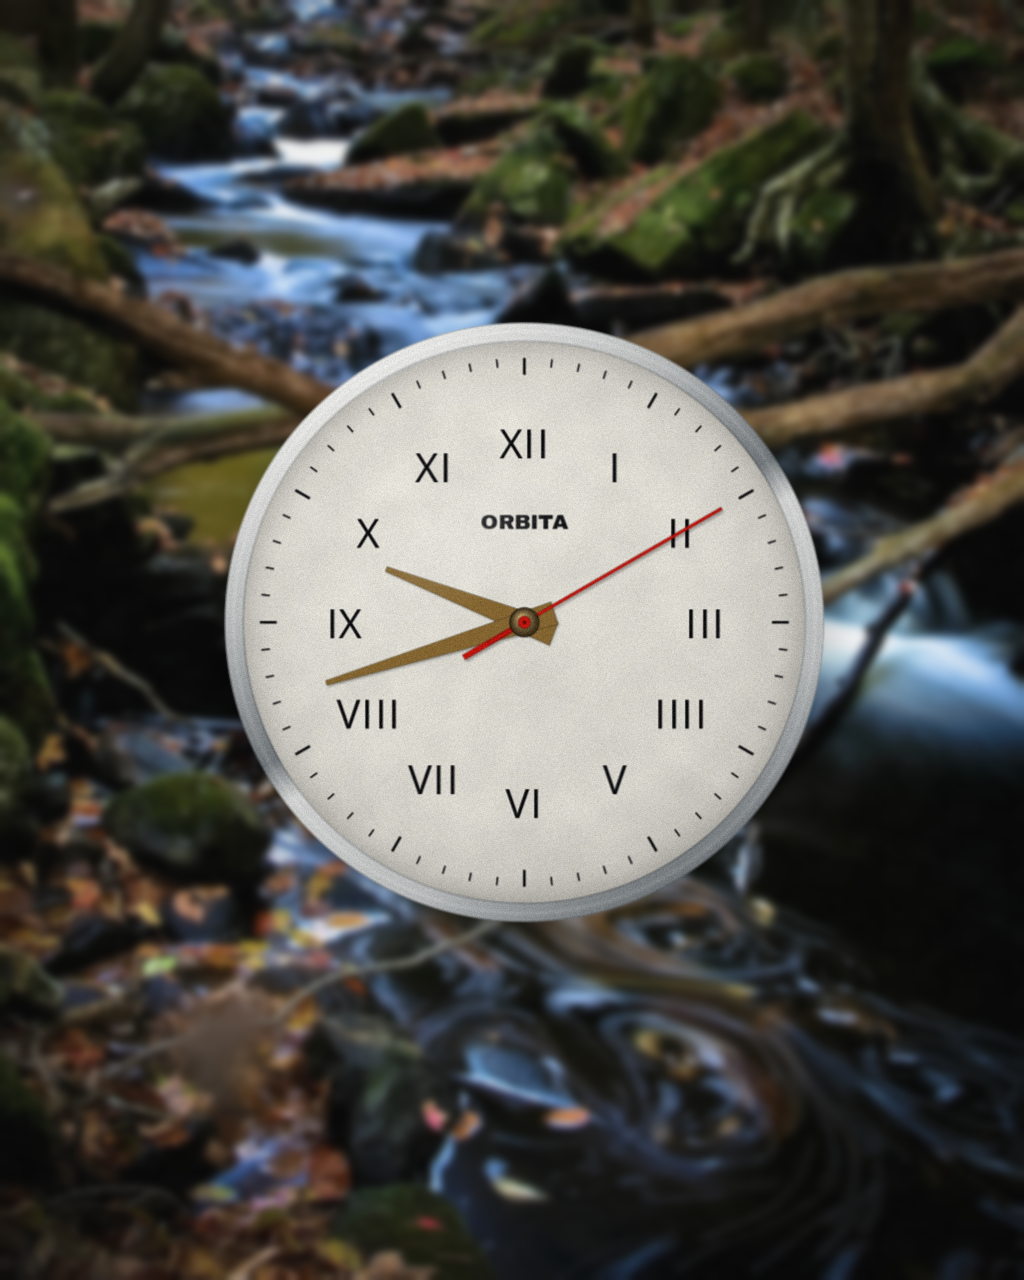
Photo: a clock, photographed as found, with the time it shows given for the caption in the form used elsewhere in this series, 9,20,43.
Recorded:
9,42,10
